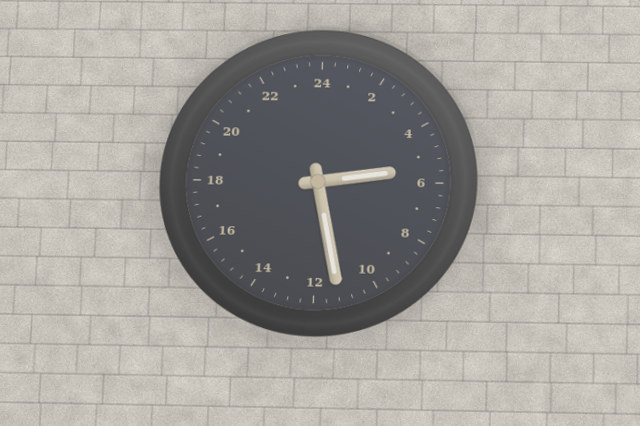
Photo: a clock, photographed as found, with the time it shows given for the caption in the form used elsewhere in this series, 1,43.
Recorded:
5,28
